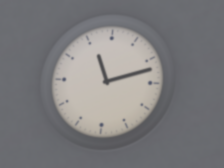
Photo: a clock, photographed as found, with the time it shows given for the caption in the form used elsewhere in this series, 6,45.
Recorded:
11,12
